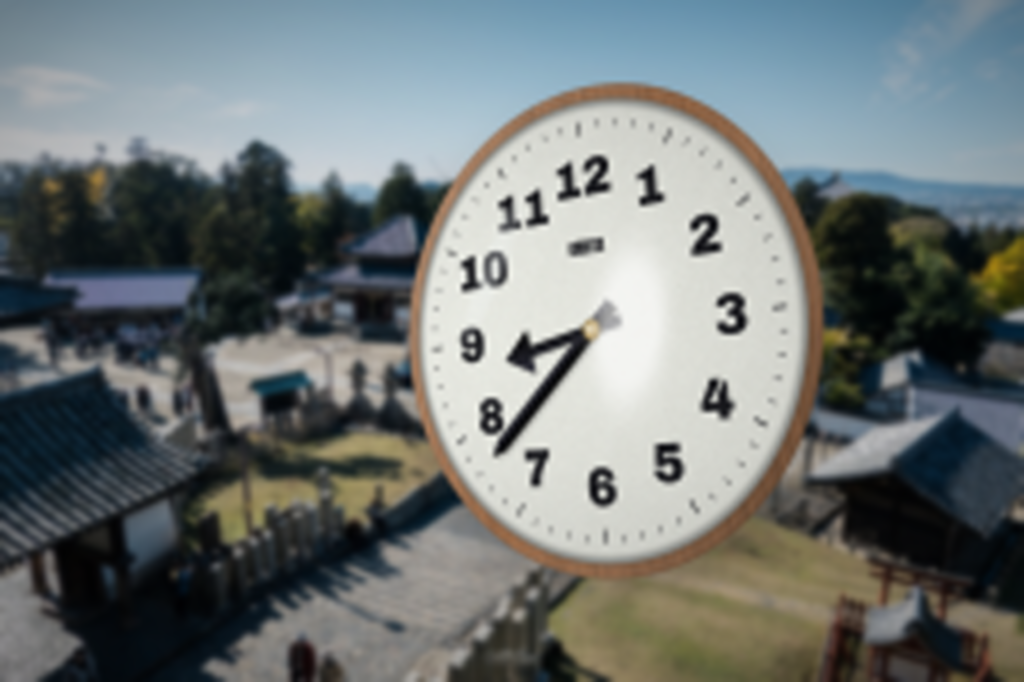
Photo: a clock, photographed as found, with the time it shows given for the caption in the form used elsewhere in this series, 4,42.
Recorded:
8,38
